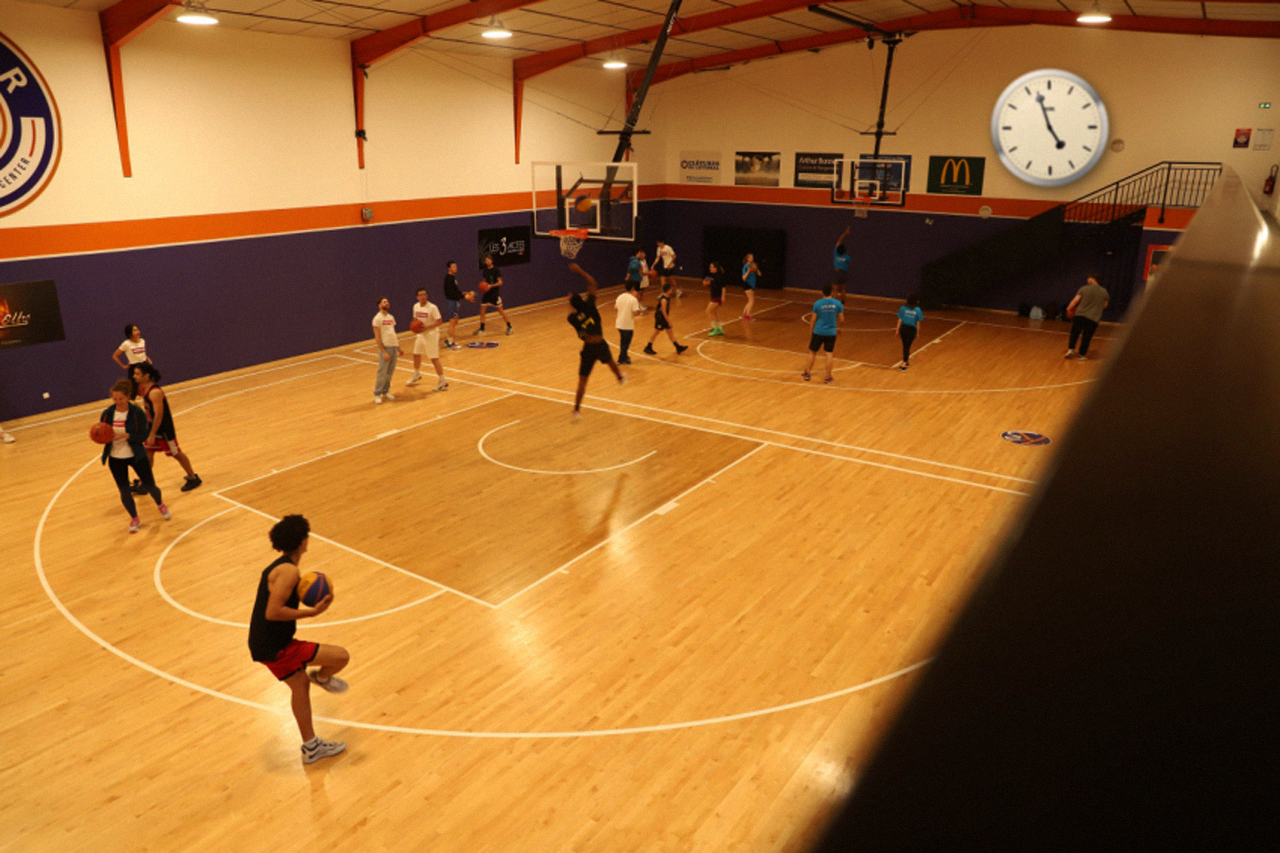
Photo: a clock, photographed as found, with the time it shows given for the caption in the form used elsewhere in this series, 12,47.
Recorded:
4,57
